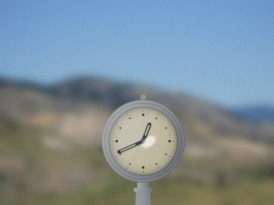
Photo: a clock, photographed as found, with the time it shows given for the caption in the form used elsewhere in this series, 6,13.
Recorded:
12,41
